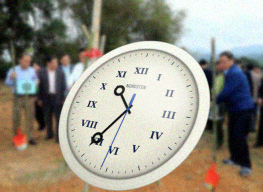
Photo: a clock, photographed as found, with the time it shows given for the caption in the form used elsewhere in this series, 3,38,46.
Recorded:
10,35,31
